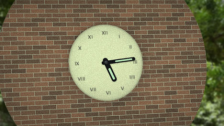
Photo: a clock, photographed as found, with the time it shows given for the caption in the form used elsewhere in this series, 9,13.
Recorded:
5,14
